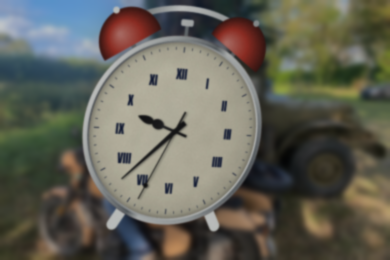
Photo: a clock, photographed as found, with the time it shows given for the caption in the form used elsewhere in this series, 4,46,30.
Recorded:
9,37,34
